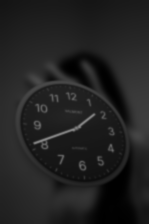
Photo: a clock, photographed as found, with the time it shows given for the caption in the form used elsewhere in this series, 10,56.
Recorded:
1,41
